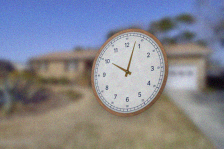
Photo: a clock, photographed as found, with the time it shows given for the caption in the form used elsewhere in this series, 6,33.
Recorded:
10,03
